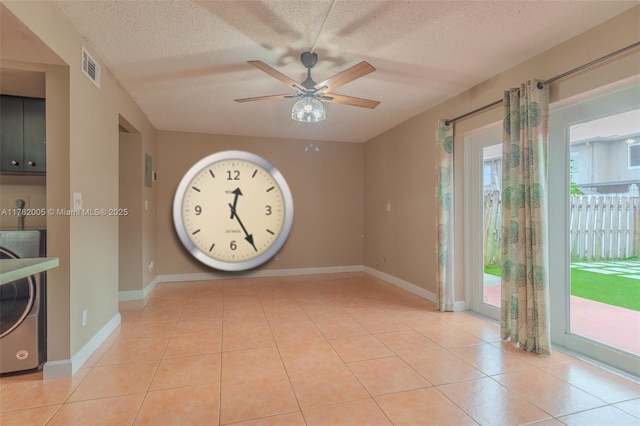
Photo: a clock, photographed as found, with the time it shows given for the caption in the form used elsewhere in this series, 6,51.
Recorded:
12,25
